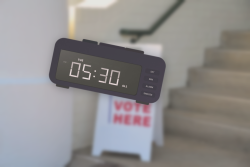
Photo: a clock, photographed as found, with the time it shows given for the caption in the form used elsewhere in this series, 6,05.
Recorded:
5,30
